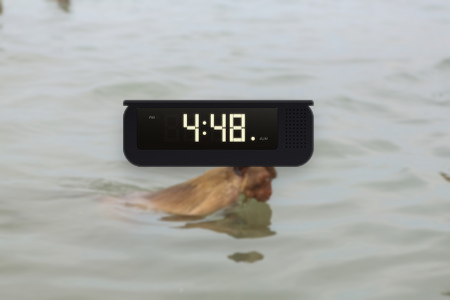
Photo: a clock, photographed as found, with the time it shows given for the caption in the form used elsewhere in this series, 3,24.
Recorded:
4,48
